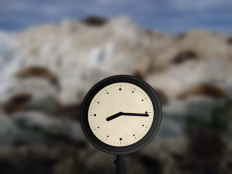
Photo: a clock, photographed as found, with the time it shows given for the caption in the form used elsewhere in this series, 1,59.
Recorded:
8,16
